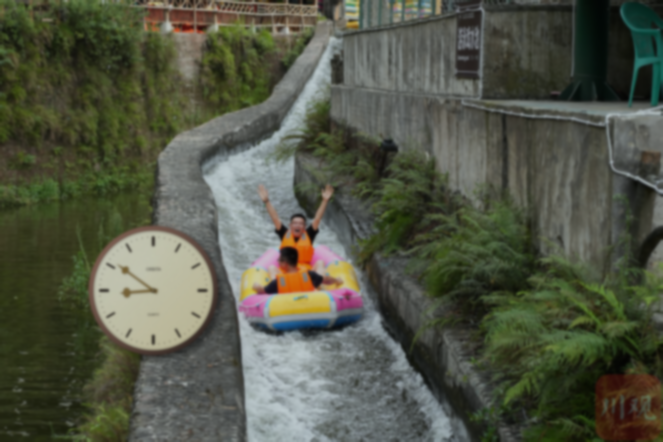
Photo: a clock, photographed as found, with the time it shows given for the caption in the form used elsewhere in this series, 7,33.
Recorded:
8,51
